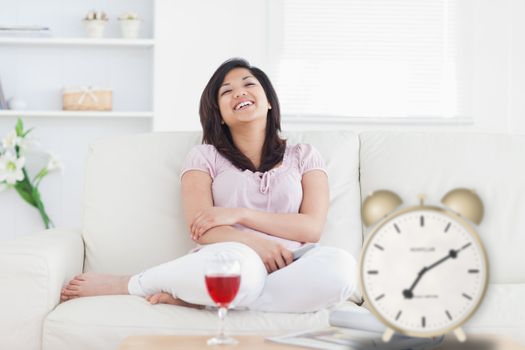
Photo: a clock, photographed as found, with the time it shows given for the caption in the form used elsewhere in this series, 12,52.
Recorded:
7,10
